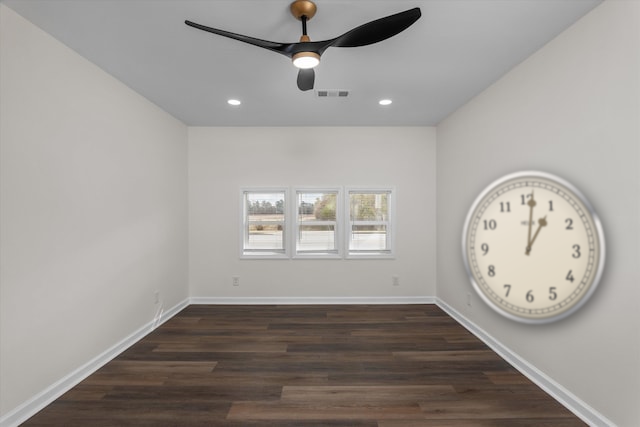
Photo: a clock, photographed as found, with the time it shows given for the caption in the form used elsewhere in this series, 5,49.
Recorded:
1,01
